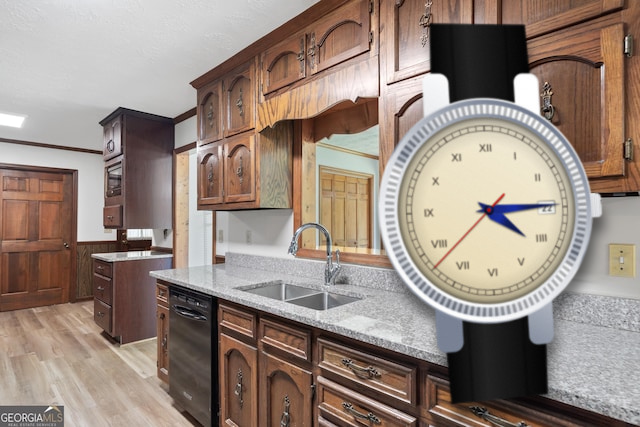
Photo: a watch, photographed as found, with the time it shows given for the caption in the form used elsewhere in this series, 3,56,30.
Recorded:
4,14,38
